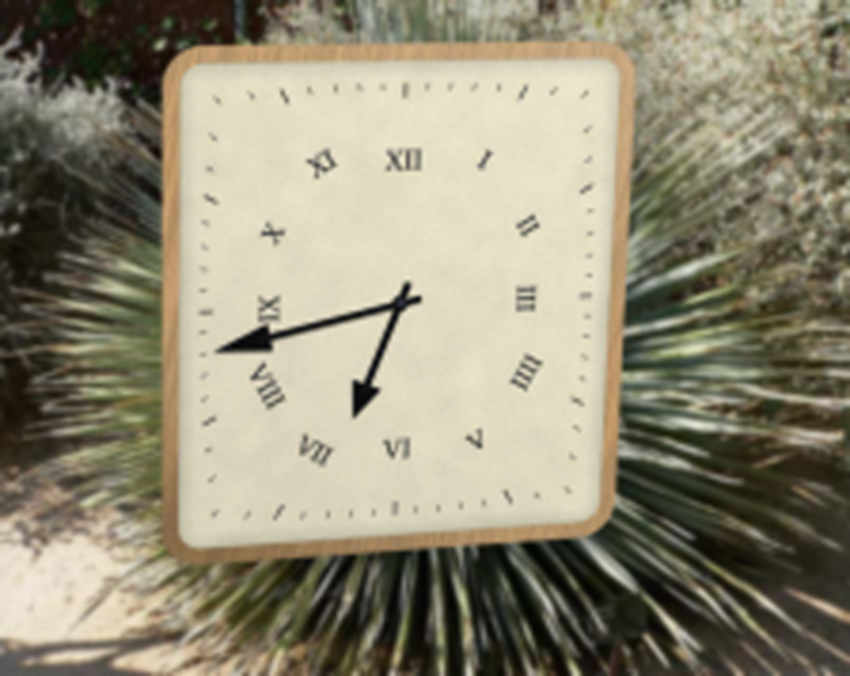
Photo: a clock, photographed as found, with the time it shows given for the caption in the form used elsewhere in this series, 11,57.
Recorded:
6,43
